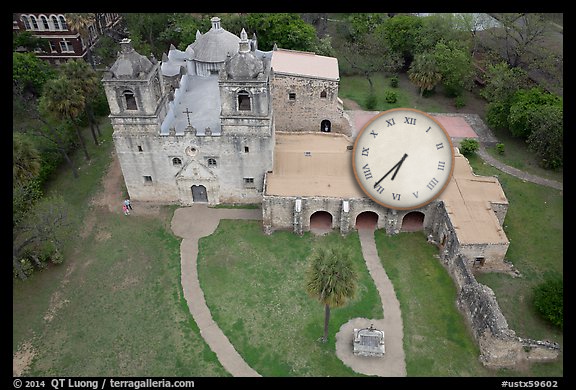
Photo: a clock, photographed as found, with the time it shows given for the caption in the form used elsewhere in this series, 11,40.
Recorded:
6,36
